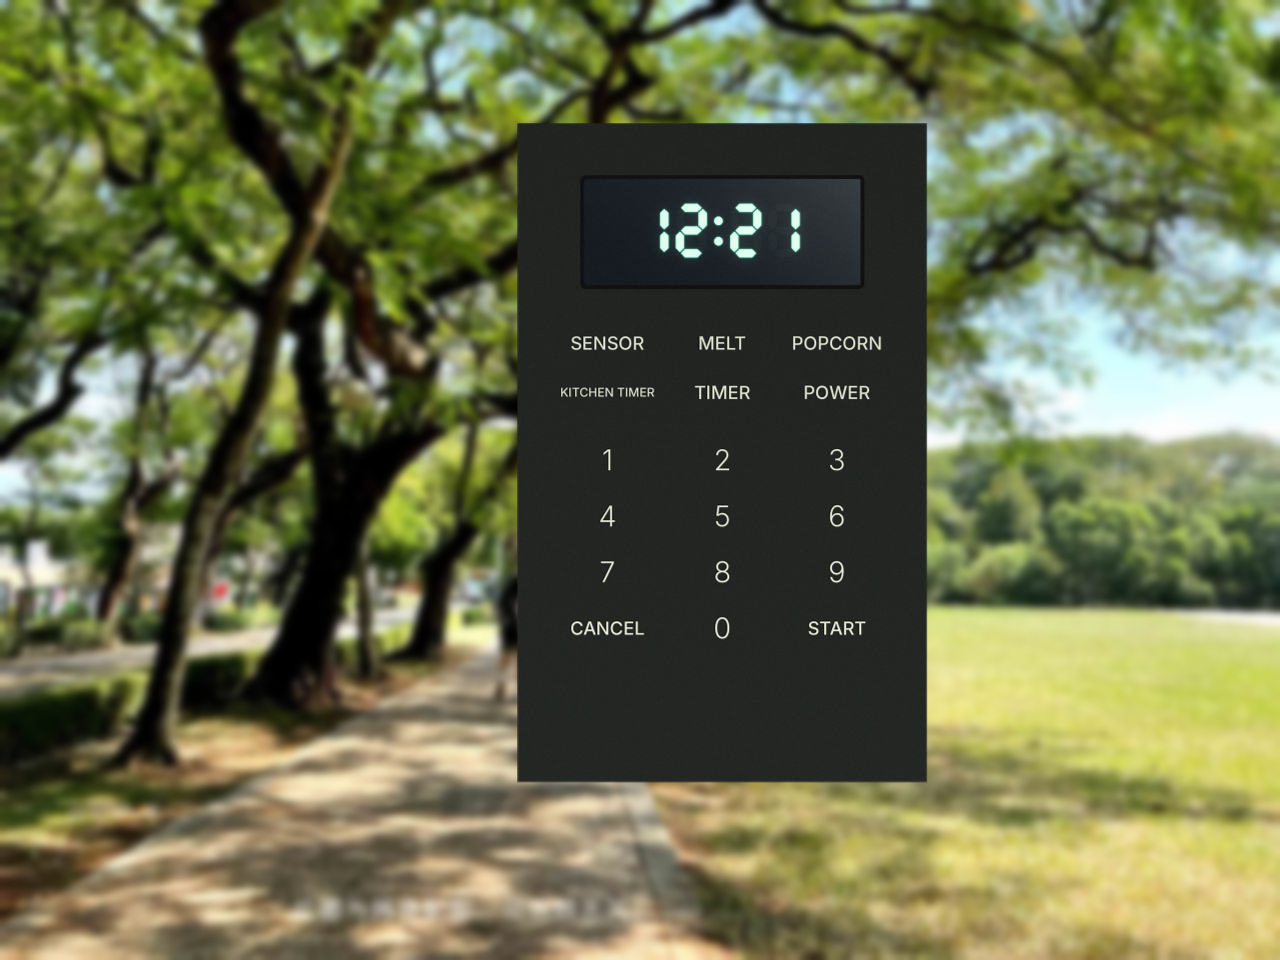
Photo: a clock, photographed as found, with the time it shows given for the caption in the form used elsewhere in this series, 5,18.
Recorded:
12,21
